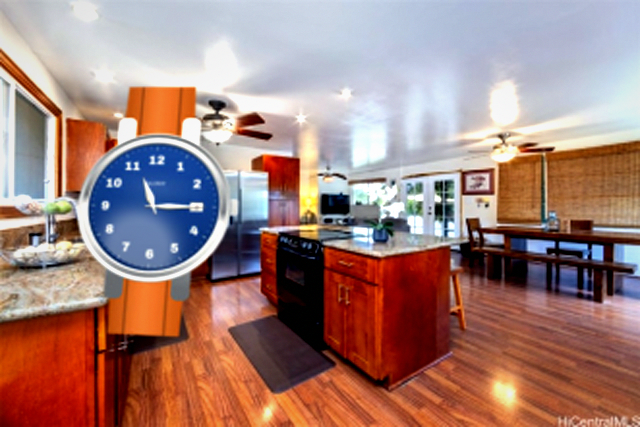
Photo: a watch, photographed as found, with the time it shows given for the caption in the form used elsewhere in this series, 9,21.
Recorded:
11,15
